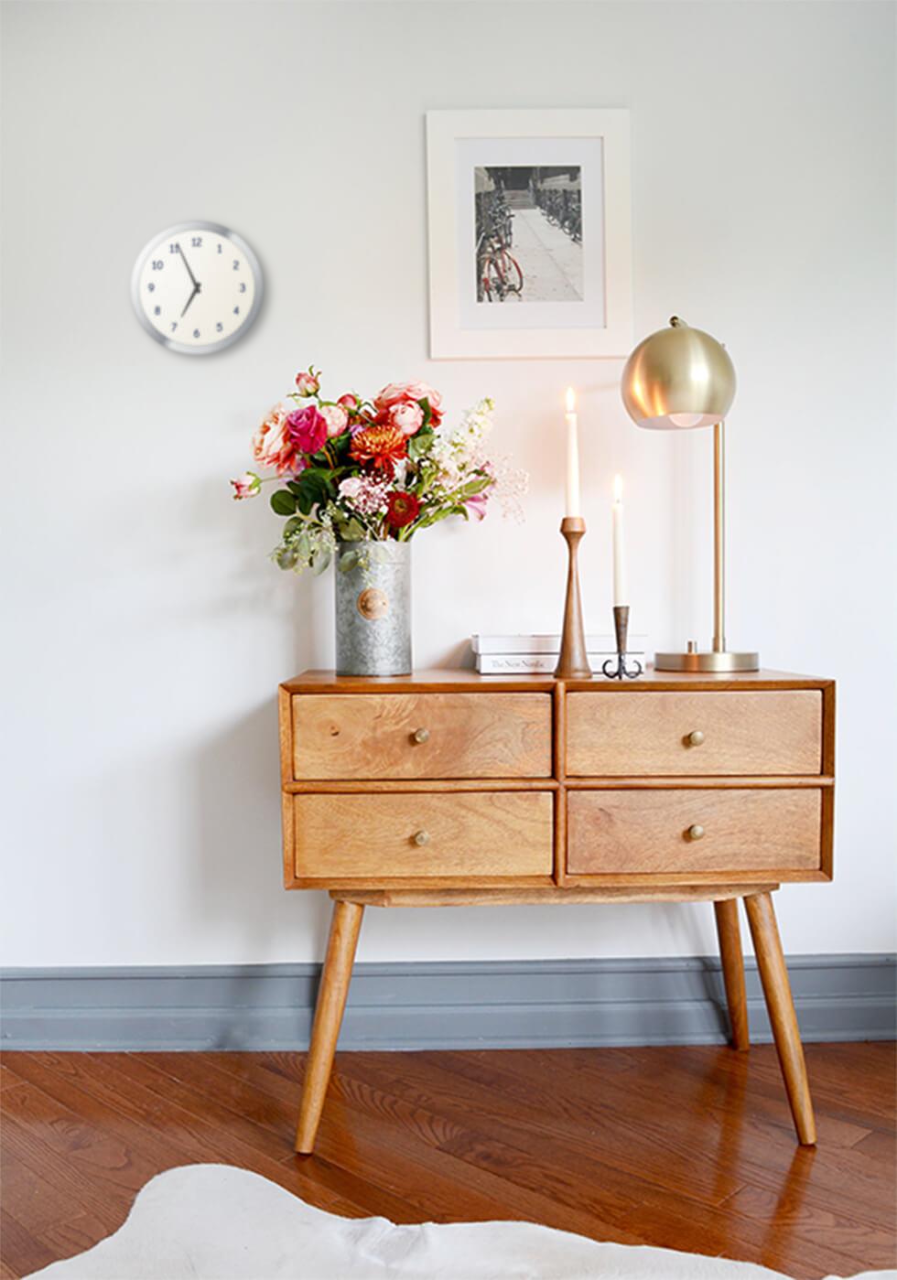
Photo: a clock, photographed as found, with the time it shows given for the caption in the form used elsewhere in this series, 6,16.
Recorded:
6,56
